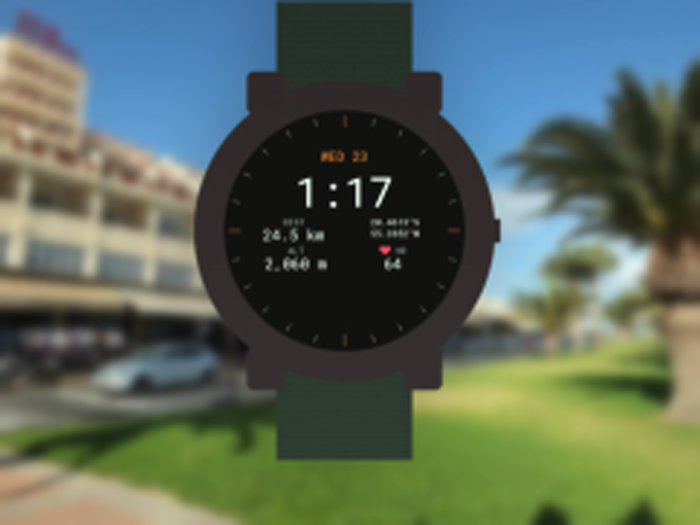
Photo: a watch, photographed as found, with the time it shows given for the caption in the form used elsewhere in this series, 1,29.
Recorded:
1,17
